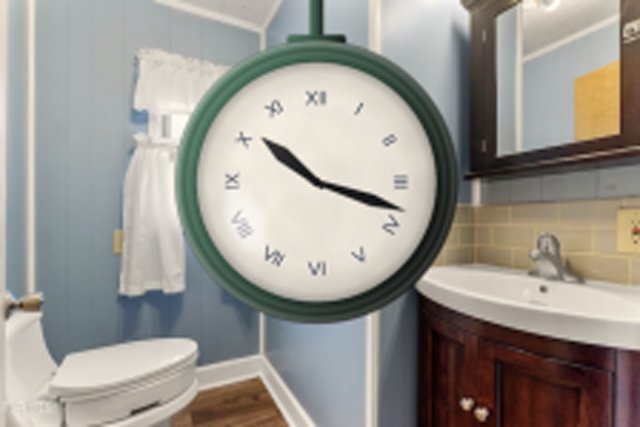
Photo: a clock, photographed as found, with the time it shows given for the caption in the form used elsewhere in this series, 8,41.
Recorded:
10,18
